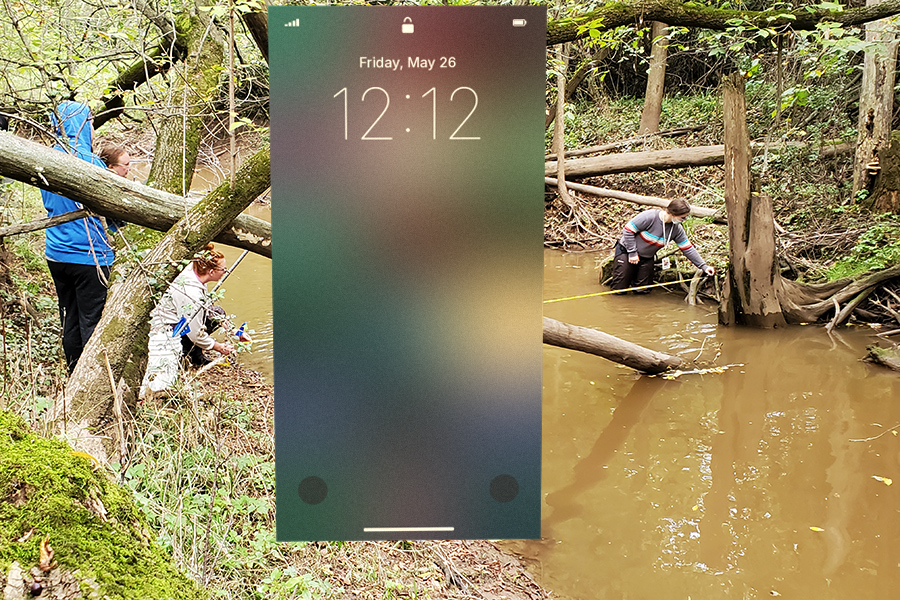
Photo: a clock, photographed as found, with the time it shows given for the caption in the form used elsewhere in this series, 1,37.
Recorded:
12,12
